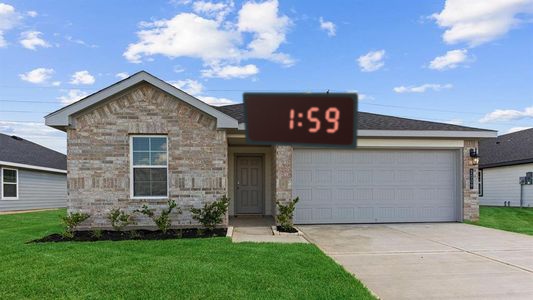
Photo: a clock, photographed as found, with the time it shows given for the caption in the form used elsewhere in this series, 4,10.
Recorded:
1,59
